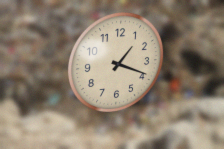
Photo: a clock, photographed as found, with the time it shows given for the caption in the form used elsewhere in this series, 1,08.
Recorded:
1,19
